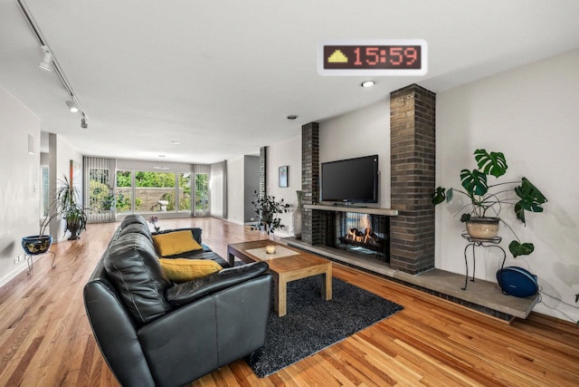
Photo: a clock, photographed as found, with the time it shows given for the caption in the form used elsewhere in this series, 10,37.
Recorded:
15,59
